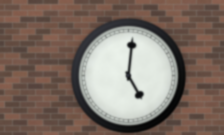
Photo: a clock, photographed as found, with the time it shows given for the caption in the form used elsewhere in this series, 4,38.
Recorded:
5,01
